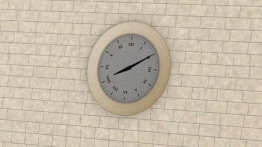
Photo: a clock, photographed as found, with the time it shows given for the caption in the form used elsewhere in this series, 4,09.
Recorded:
8,10
